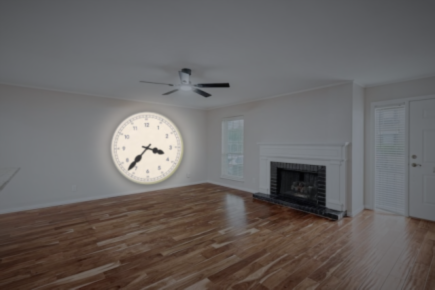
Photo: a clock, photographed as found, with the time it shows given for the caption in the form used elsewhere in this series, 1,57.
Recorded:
3,37
